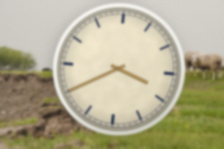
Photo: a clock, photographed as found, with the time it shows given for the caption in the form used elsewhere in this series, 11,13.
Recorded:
3,40
